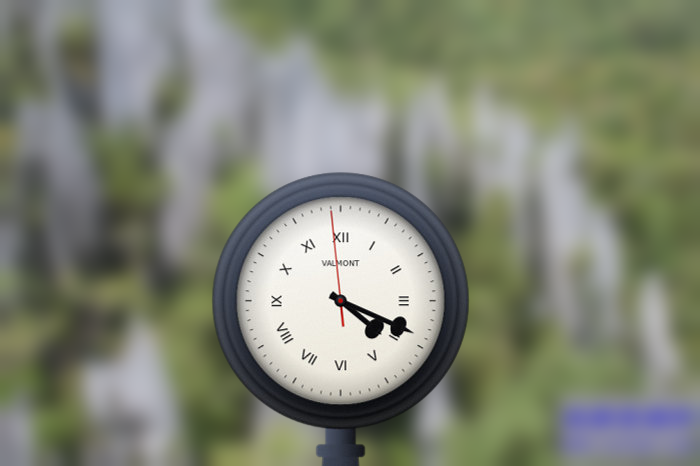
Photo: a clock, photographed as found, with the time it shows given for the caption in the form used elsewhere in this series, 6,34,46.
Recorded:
4,18,59
